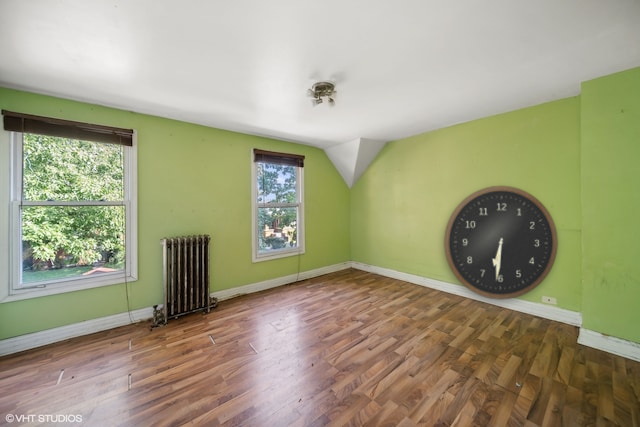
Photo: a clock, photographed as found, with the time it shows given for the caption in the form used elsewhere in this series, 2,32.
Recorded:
6,31
